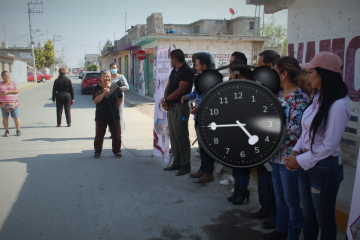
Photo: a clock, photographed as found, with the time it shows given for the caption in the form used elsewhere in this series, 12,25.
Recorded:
4,45
